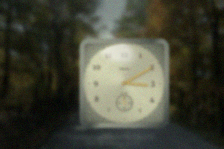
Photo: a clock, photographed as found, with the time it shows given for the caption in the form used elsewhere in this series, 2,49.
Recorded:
3,10
